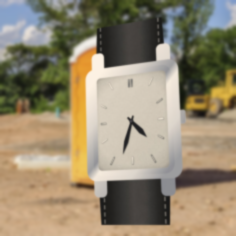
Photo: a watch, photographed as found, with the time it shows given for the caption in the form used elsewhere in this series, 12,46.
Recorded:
4,33
